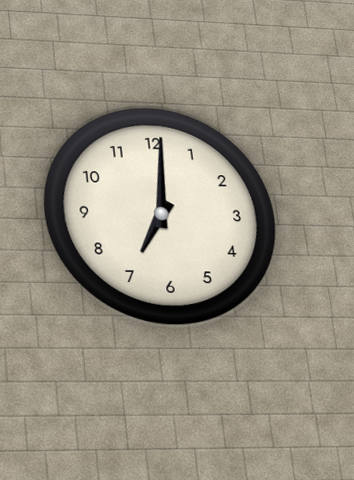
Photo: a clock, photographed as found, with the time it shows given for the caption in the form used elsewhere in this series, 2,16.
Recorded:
7,01
